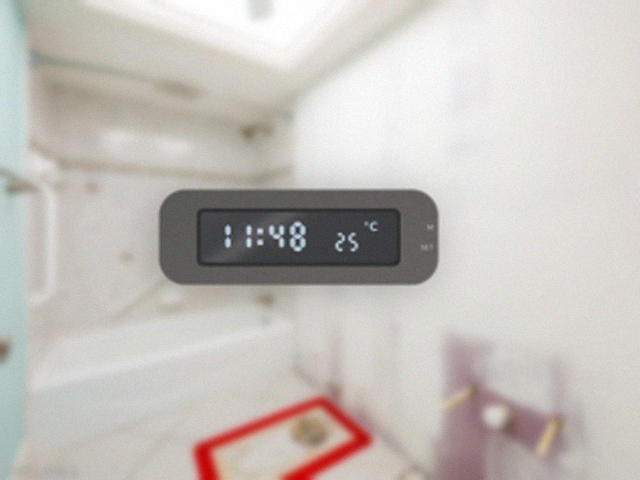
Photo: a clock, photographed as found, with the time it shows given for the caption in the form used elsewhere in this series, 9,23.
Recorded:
11,48
